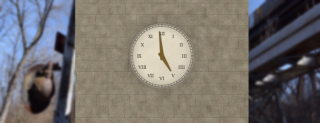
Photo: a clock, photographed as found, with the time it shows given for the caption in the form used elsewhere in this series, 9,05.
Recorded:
4,59
